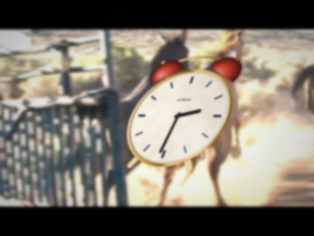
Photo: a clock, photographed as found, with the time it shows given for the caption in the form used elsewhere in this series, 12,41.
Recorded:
2,31
